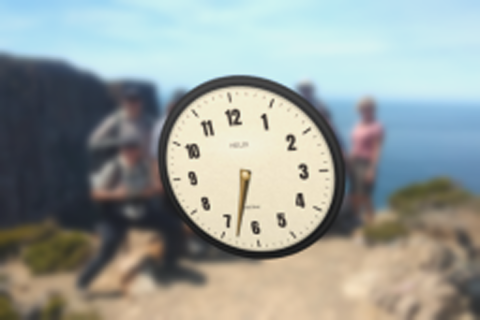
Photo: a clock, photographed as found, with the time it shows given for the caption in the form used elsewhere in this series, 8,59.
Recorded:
6,33
